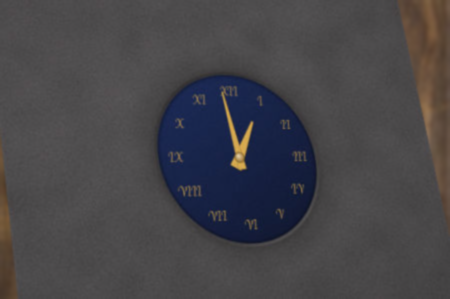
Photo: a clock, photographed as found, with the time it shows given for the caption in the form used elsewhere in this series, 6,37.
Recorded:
12,59
